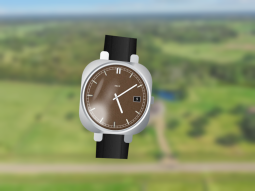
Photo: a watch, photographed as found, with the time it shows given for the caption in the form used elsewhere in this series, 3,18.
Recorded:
5,09
